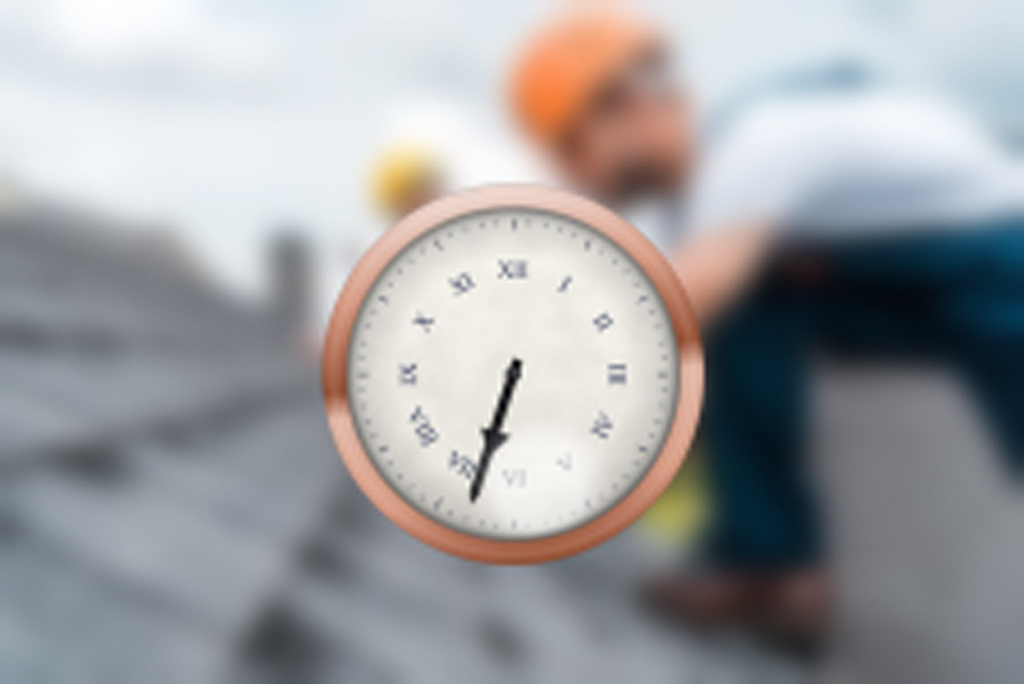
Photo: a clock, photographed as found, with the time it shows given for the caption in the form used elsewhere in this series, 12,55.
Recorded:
6,33
